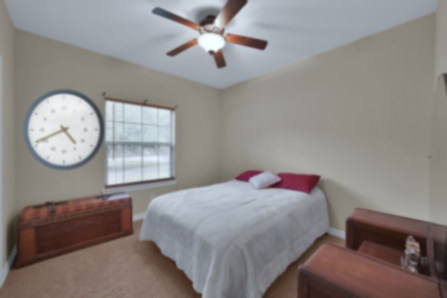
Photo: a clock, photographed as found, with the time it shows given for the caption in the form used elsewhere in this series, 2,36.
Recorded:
4,41
